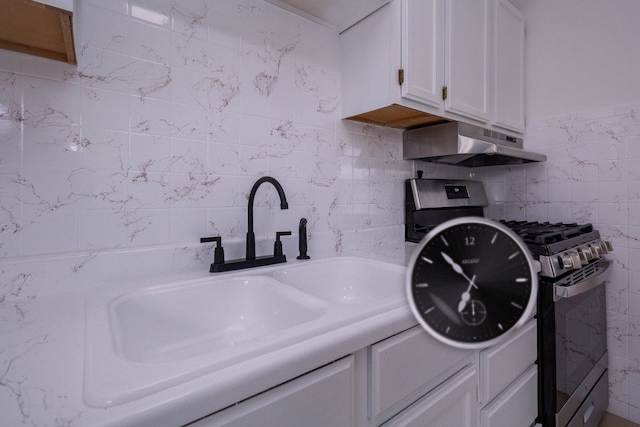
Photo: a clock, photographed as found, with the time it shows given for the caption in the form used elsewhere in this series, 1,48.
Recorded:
6,53
